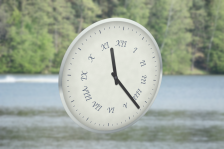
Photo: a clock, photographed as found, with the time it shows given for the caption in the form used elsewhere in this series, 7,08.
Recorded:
11,22
